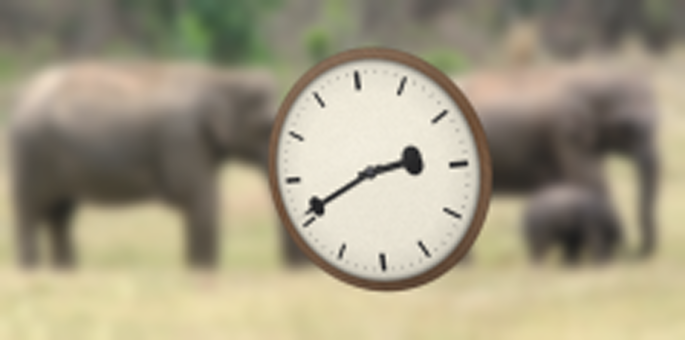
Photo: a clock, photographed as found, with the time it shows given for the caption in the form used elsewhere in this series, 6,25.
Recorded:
2,41
